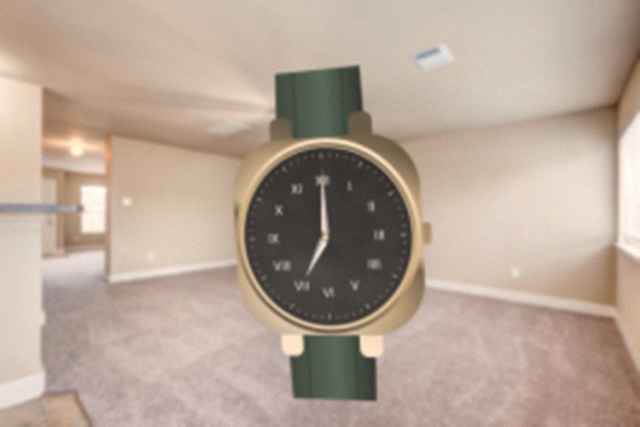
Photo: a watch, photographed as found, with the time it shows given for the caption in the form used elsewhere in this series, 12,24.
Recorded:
7,00
